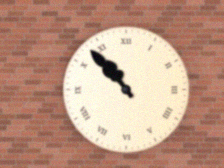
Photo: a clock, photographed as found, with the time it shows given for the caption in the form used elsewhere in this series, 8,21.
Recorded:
10,53
